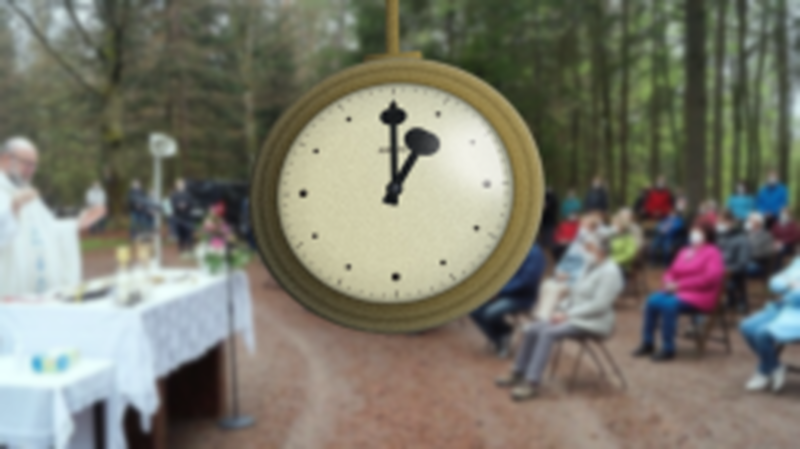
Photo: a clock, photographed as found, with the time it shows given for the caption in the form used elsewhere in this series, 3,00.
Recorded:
1,00
